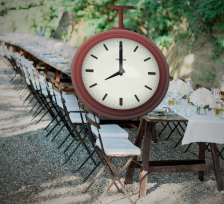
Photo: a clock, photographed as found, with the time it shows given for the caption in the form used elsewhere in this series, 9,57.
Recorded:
8,00
